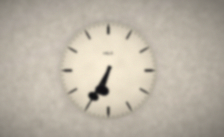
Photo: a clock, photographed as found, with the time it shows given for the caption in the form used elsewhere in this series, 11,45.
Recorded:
6,35
